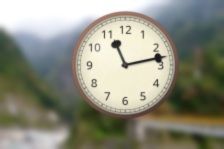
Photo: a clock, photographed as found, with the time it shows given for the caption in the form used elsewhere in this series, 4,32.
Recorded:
11,13
